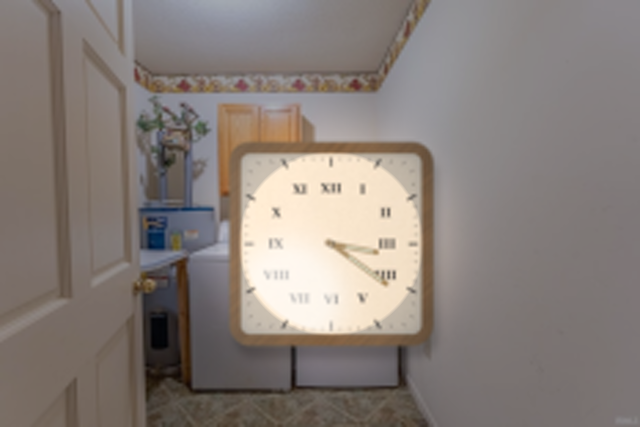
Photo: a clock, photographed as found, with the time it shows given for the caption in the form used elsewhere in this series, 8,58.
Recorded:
3,21
